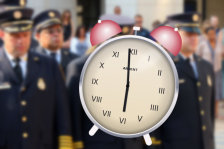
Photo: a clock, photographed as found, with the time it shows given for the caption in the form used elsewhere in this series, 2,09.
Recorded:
5,59
